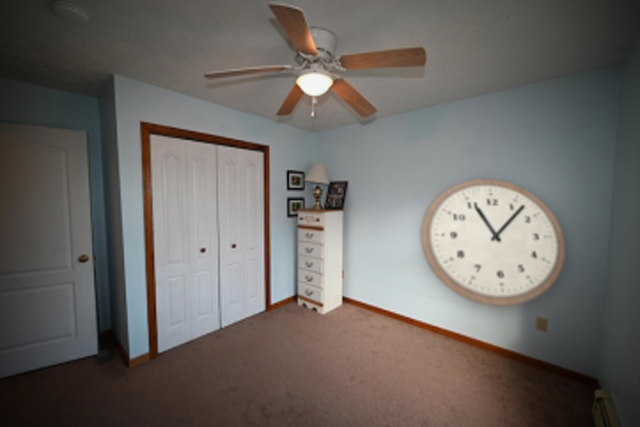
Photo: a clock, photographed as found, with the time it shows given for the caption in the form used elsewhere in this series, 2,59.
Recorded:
11,07
